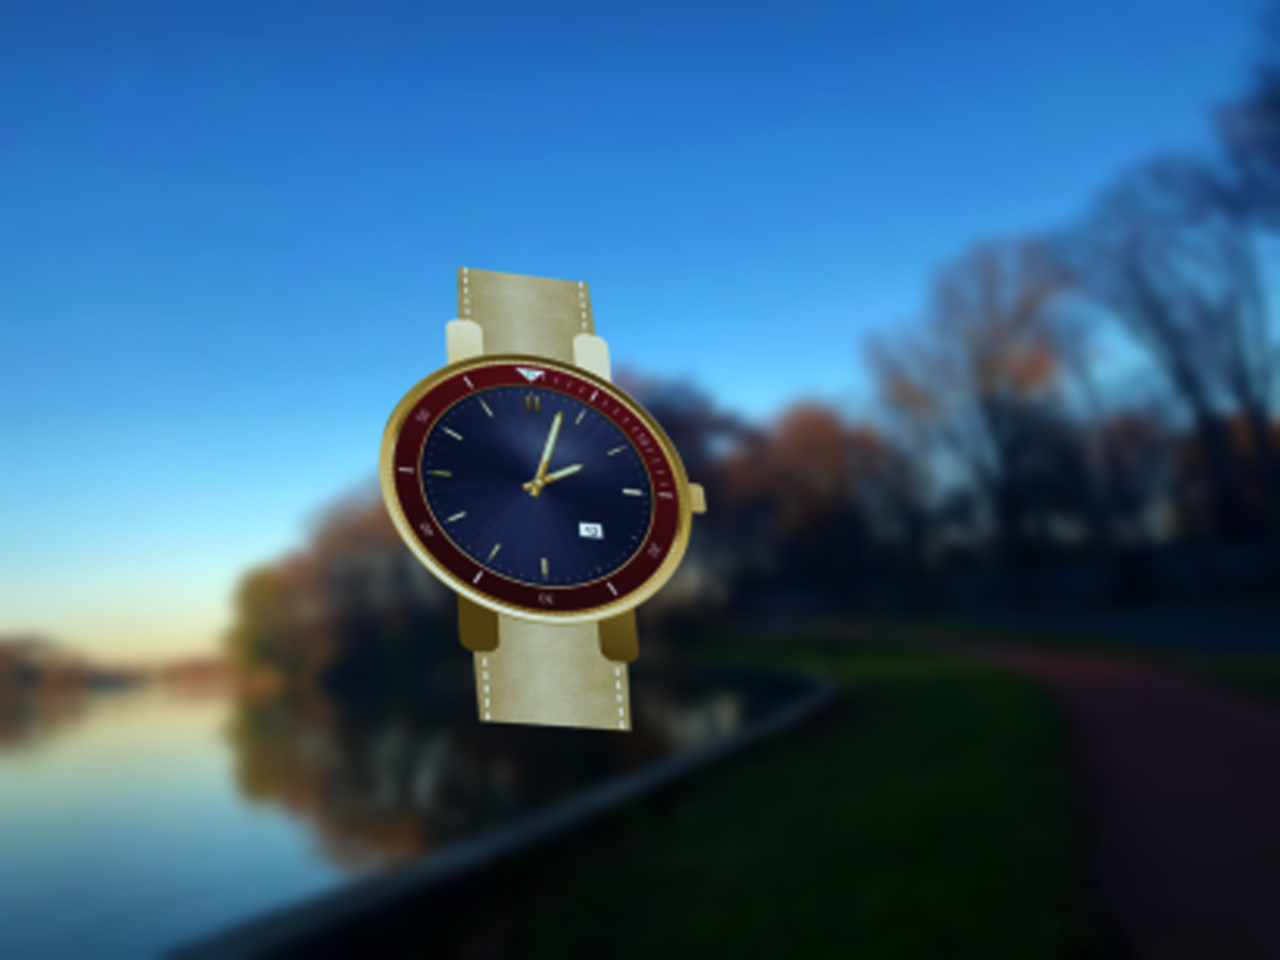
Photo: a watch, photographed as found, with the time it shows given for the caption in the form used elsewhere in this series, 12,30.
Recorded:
2,03
